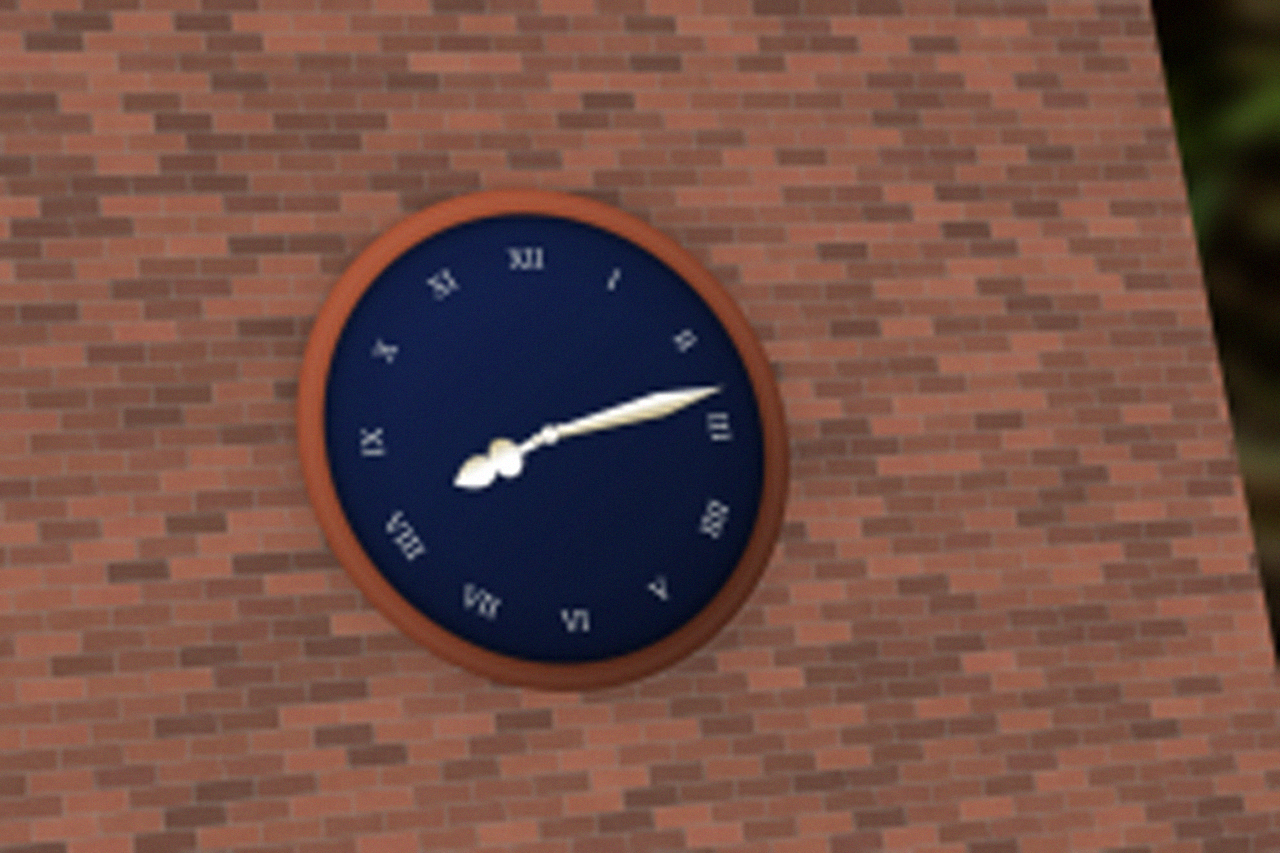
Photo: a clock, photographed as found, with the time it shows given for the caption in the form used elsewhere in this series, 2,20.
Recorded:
8,13
